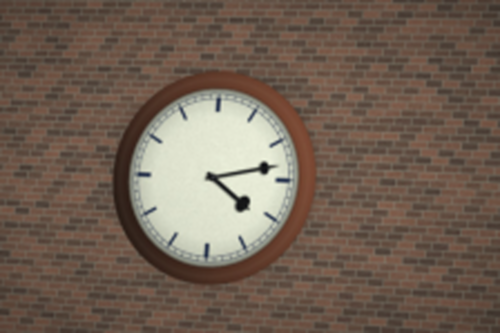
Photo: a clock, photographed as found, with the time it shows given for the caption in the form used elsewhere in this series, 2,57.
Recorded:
4,13
